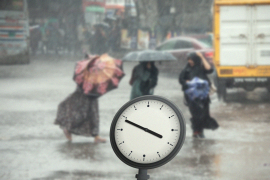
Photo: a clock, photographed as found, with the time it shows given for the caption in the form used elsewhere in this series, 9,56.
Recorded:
3,49
